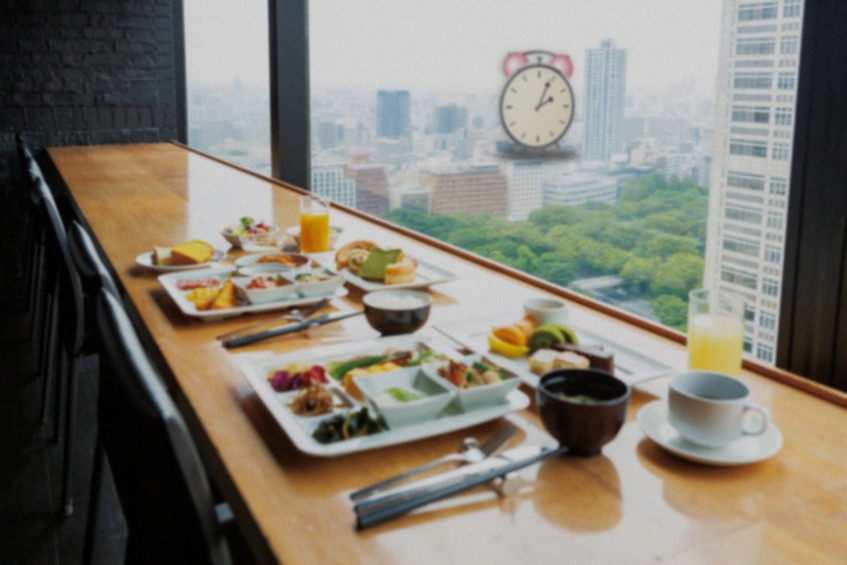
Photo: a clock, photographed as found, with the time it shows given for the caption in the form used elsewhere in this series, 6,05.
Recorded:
2,04
